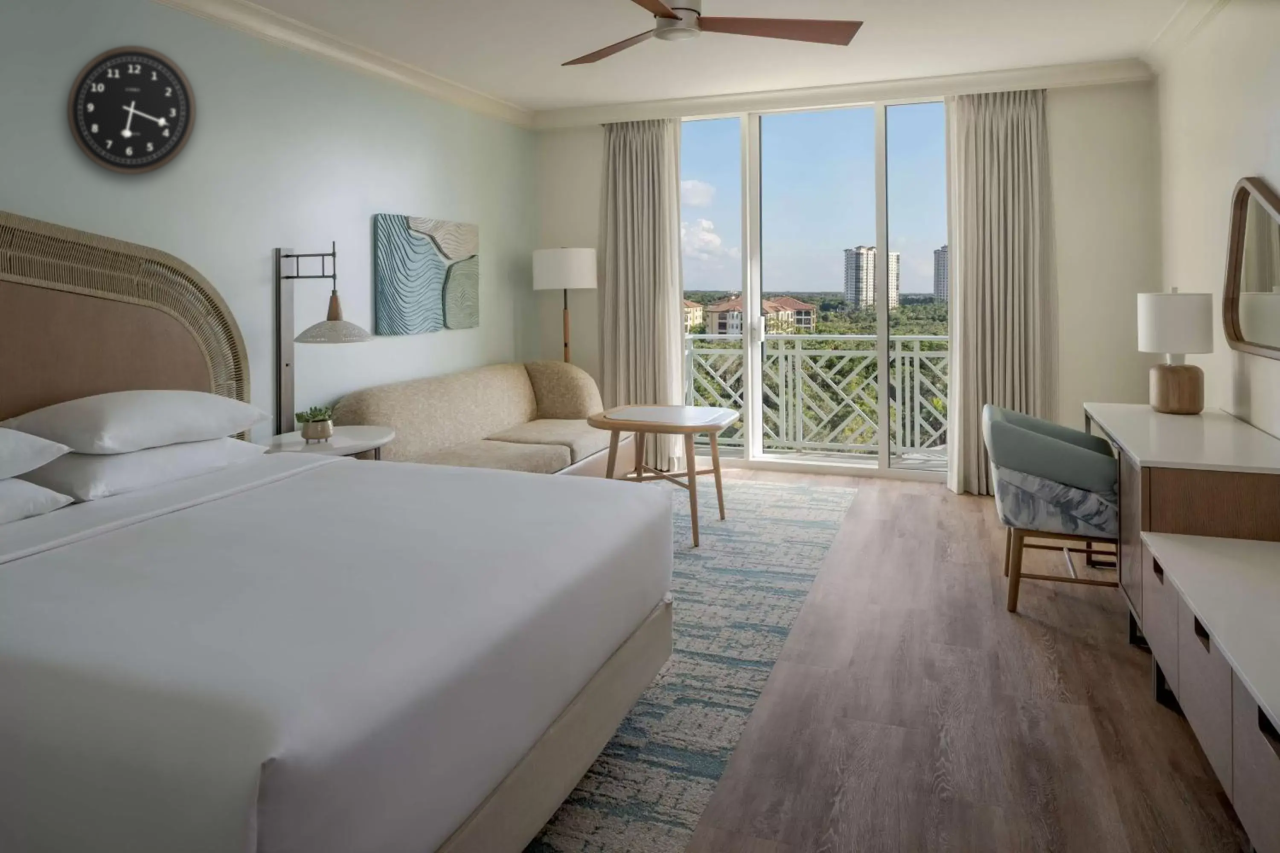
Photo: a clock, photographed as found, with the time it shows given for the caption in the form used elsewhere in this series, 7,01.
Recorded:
6,18
